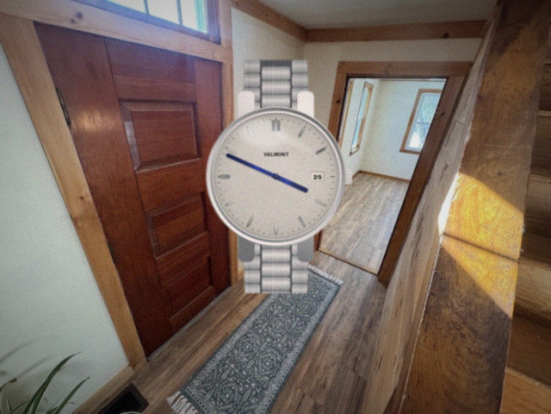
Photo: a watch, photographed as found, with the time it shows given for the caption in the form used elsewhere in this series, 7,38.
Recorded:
3,49
